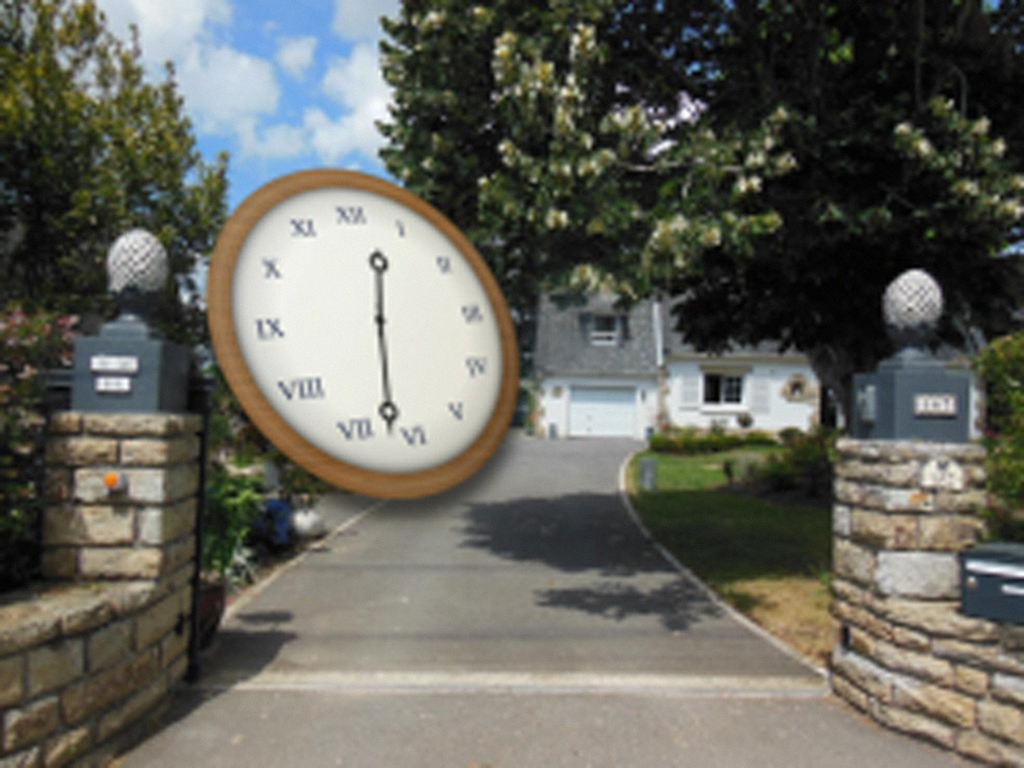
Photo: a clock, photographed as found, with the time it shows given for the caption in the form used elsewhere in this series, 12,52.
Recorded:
12,32
